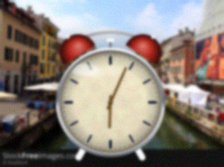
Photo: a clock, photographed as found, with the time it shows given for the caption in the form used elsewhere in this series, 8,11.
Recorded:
6,04
